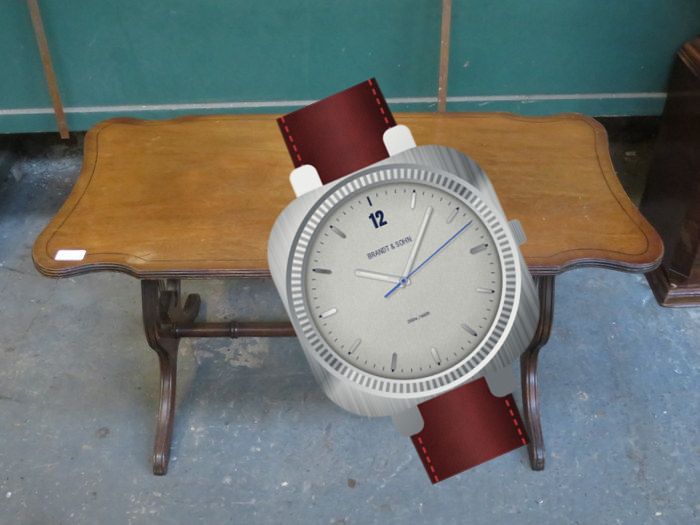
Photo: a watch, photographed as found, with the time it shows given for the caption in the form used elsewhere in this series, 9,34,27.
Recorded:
10,07,12
